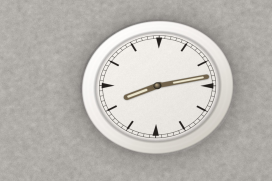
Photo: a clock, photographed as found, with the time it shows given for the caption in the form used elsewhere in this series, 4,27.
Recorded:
8,13
